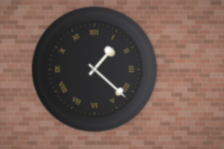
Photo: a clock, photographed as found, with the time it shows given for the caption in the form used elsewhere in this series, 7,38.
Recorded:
1,22
